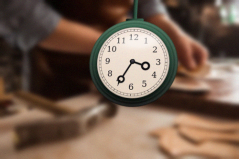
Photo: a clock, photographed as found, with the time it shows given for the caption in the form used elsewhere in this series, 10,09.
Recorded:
3,35
